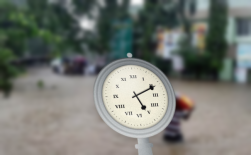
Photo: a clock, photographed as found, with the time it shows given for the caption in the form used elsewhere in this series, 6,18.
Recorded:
5,11
